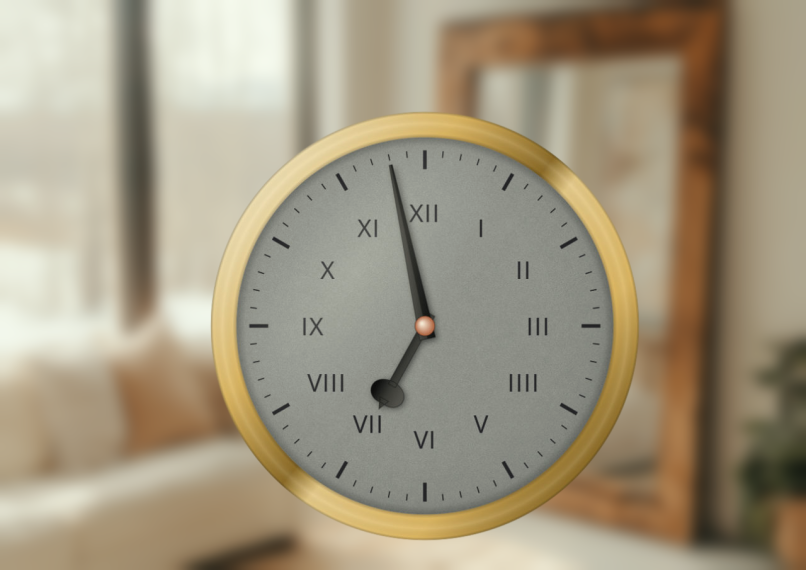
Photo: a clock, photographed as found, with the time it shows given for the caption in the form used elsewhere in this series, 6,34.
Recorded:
6,58
